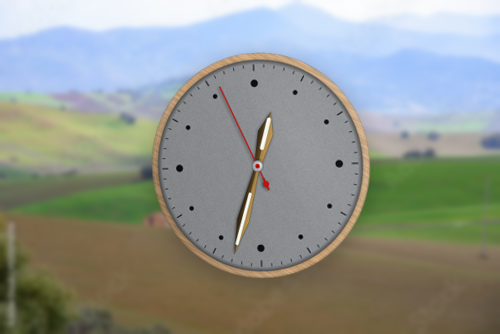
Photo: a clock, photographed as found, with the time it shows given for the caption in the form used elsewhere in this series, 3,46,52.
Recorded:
12,32,56
